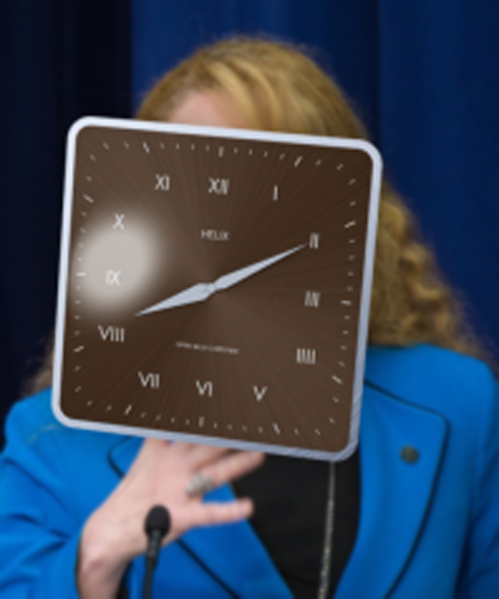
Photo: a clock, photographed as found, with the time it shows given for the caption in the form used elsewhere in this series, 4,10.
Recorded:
8,10
